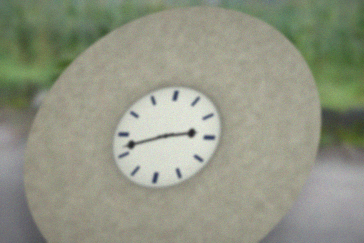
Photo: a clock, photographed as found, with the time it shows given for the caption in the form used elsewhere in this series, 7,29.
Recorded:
2,42
